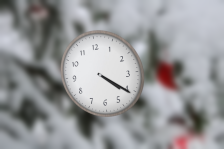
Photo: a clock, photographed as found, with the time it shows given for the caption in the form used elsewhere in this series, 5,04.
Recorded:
4,21
